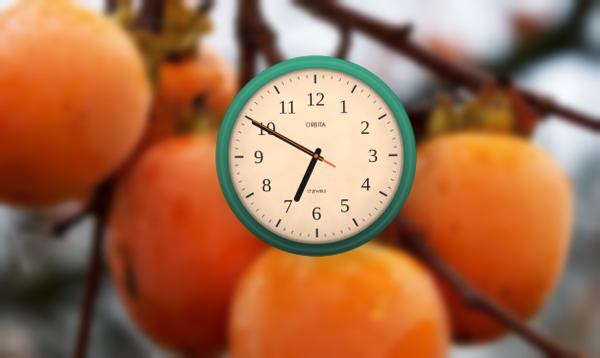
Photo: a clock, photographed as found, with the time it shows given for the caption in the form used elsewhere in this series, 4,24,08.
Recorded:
6,49,50
